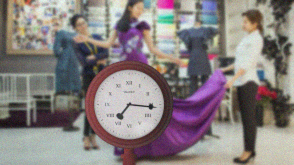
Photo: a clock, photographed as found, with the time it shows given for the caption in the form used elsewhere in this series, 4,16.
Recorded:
7,16
